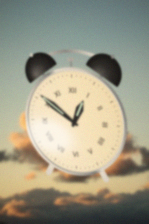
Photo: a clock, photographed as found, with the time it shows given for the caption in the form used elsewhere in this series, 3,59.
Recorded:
12,51
